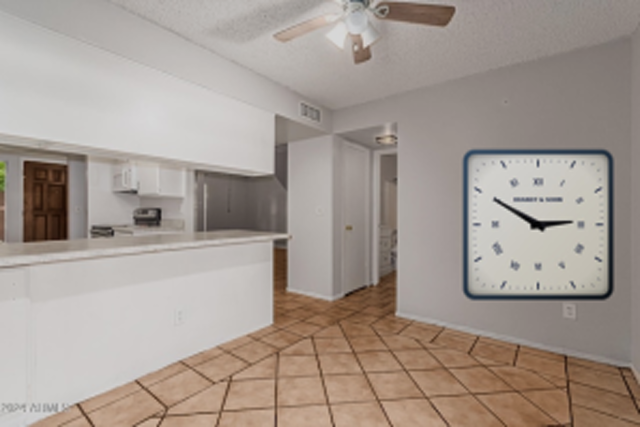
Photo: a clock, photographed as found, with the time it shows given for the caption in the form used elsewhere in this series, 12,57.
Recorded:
2,50
